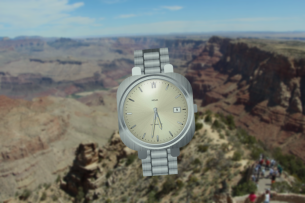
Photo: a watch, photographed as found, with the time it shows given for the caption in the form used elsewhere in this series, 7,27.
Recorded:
5,32
